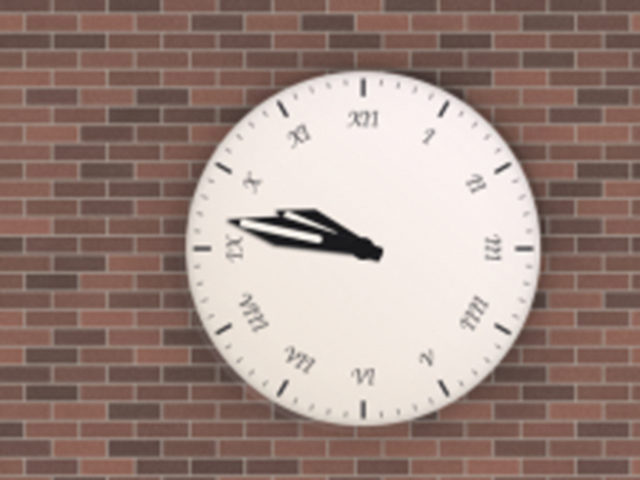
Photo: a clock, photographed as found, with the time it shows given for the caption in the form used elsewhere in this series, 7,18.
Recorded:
9,47
